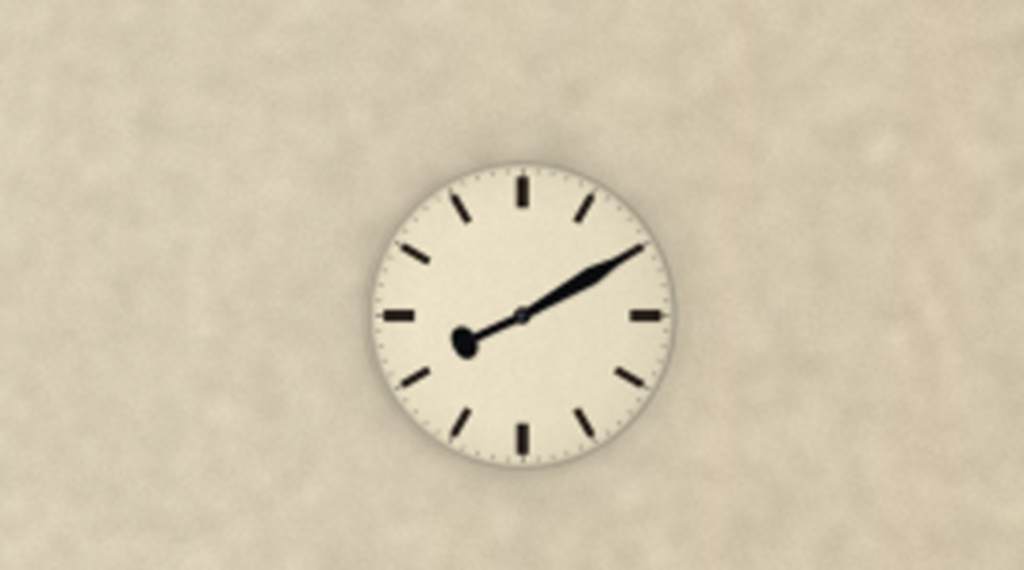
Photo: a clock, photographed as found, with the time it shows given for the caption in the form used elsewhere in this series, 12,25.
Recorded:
8,10
